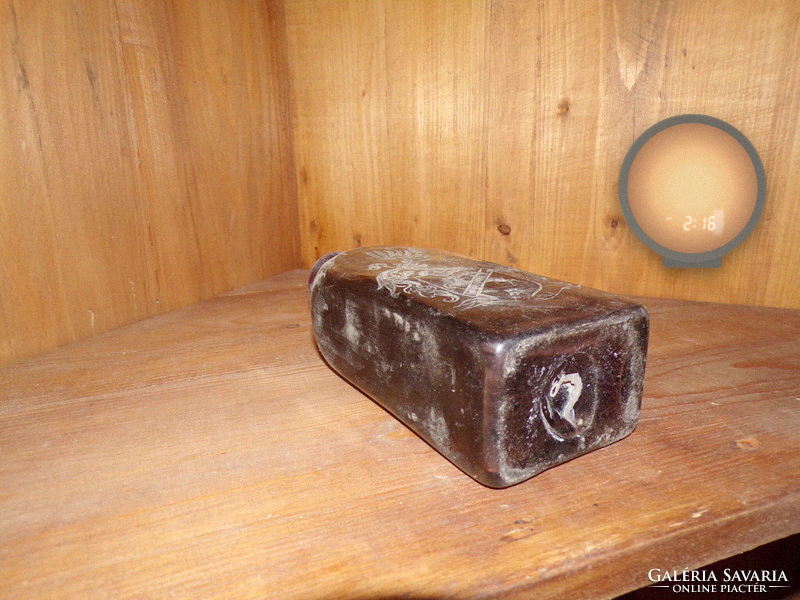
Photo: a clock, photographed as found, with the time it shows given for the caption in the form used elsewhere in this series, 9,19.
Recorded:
2,16
